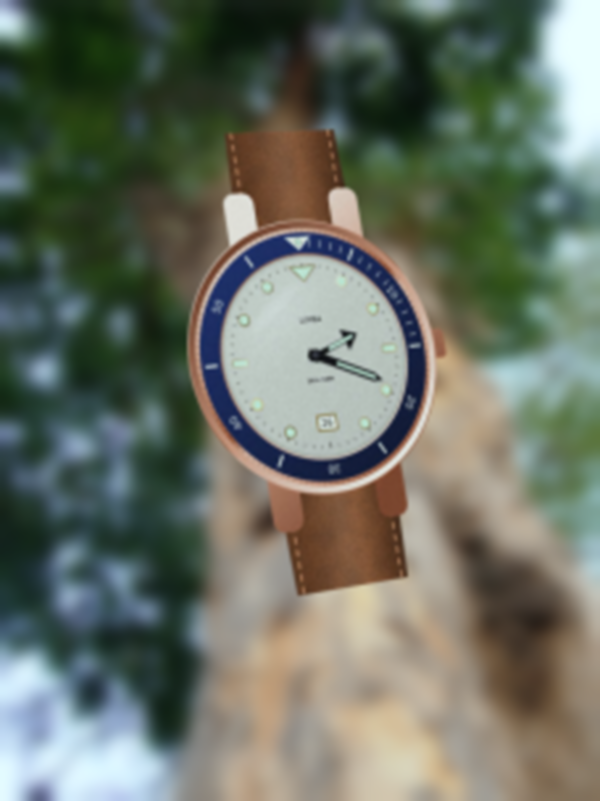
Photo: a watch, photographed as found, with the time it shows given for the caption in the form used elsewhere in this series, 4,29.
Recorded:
2,19
